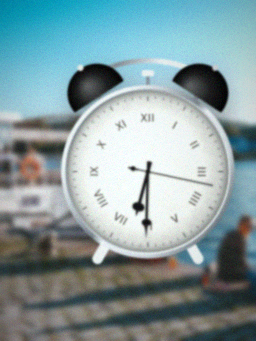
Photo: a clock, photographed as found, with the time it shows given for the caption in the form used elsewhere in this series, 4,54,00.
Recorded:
6,30,17
